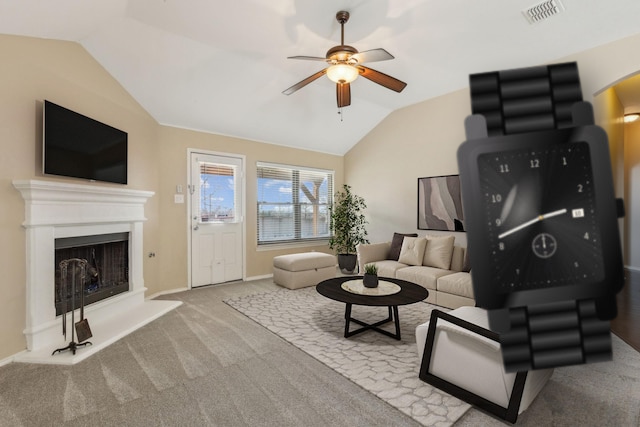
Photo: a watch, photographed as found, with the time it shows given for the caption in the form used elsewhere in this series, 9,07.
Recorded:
2,42
